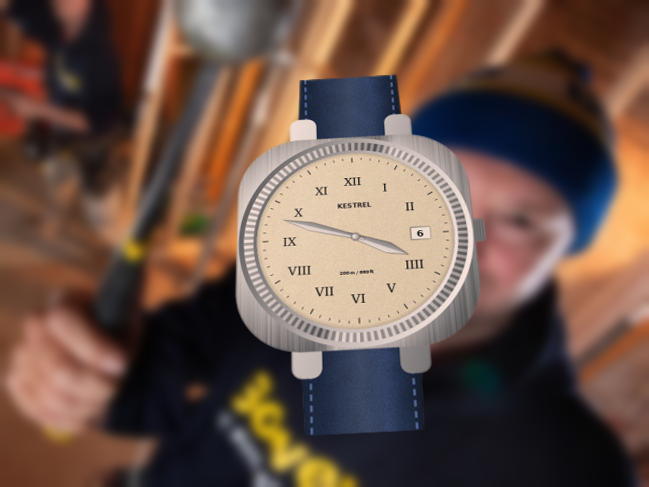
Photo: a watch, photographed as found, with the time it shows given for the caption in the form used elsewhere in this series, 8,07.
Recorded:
3,48
